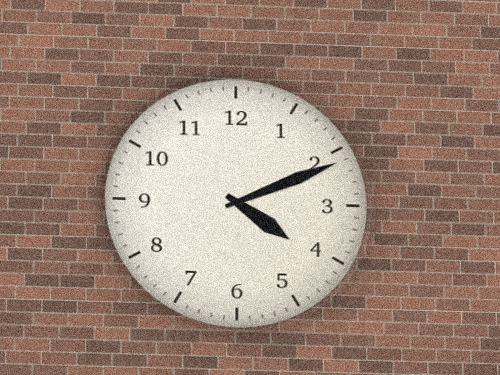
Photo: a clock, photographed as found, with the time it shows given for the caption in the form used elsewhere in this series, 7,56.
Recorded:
4,11
